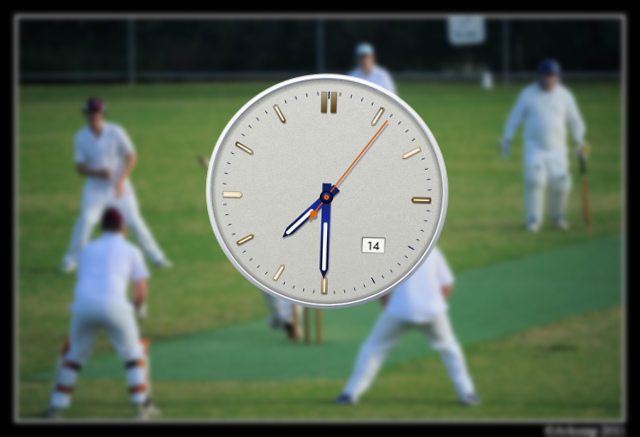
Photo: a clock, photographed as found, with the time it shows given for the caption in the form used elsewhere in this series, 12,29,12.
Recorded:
7,30,06
